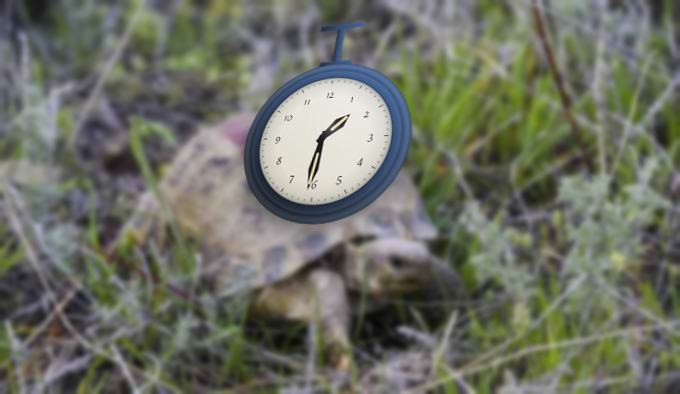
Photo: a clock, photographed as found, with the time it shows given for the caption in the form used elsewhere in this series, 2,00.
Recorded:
1,31
